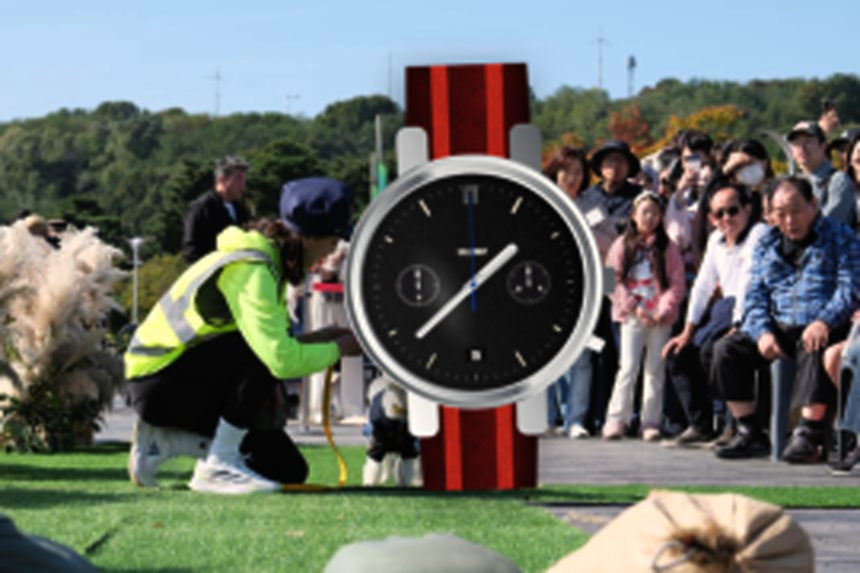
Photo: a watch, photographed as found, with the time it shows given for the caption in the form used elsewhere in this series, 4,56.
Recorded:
1,38
